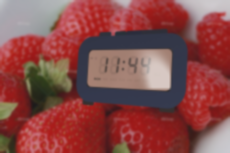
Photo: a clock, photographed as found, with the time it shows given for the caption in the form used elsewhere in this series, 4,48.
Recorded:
11,44
